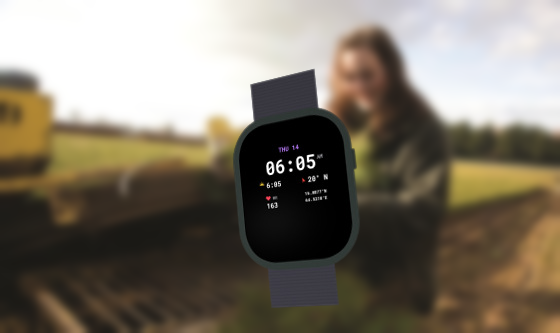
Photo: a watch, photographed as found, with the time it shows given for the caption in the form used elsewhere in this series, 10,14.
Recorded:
6,05
